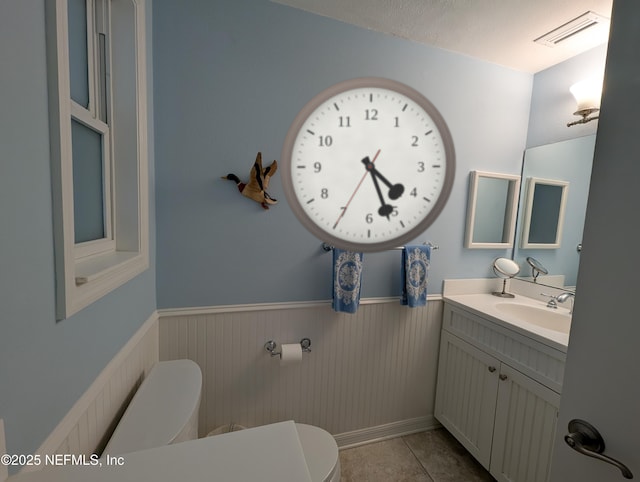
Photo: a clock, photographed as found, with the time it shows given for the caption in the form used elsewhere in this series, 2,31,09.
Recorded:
4,26,35
